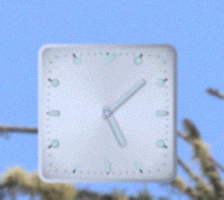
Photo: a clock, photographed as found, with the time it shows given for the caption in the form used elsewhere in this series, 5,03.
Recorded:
5,08
